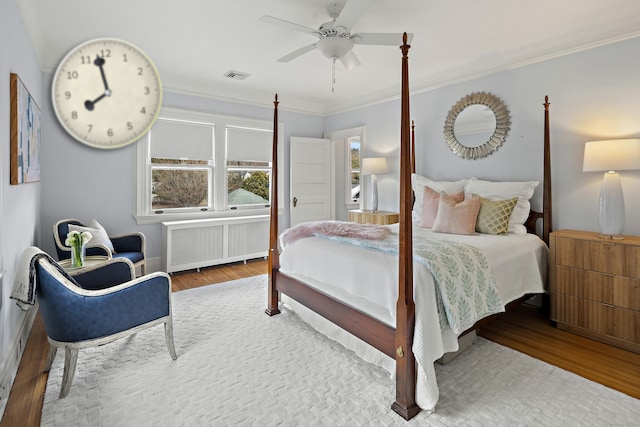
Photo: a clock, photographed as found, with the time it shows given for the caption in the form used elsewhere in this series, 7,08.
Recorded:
7,58
